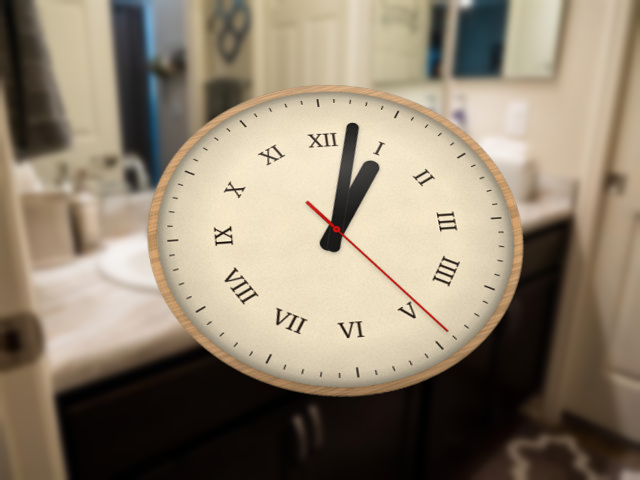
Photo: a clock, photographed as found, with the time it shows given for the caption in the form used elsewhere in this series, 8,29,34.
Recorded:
1,02,24
